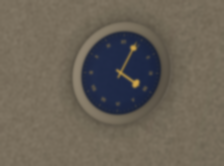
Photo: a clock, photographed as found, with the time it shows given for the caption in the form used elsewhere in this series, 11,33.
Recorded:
4,04
